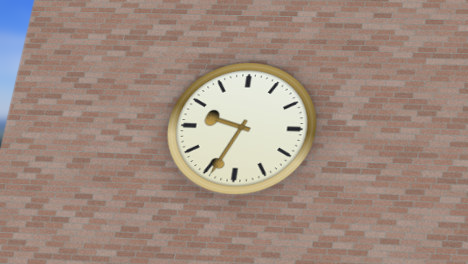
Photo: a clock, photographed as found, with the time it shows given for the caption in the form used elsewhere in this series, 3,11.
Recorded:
9,34
